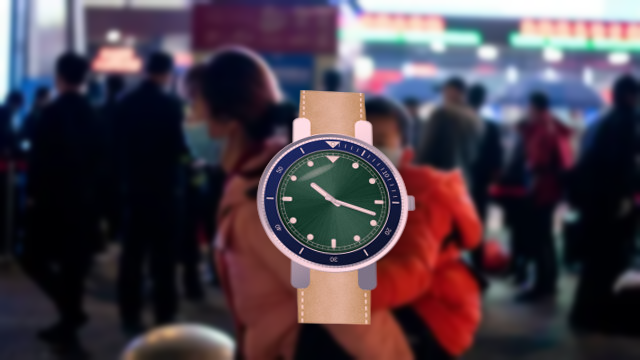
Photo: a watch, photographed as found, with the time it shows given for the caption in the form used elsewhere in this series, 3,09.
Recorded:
10,18
